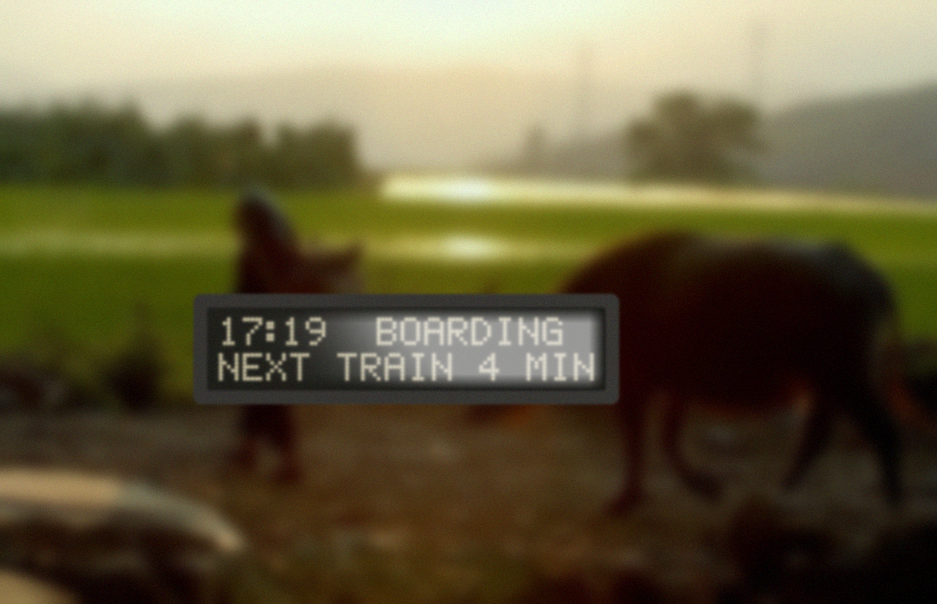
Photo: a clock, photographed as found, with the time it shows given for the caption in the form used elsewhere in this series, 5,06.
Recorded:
17,19
